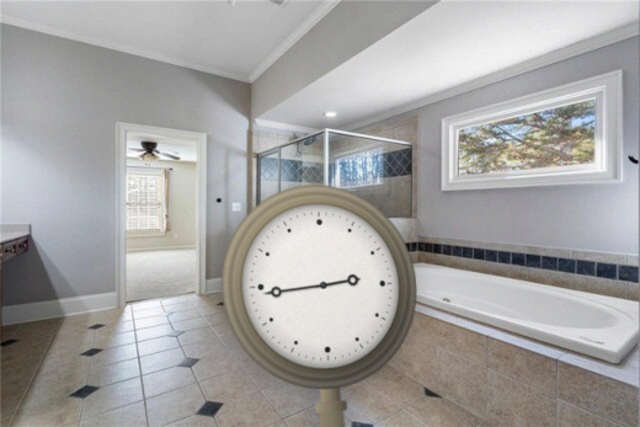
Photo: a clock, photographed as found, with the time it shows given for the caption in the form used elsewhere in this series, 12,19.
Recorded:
2,44
